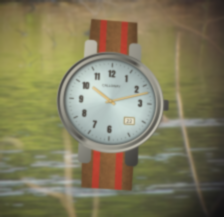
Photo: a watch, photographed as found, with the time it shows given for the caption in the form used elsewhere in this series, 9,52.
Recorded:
10,12
